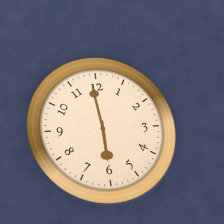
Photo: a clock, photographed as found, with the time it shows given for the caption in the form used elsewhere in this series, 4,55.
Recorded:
5,59
